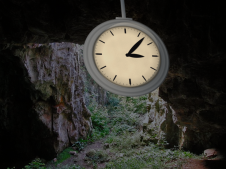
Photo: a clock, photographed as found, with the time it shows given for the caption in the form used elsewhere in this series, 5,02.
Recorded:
3,07
